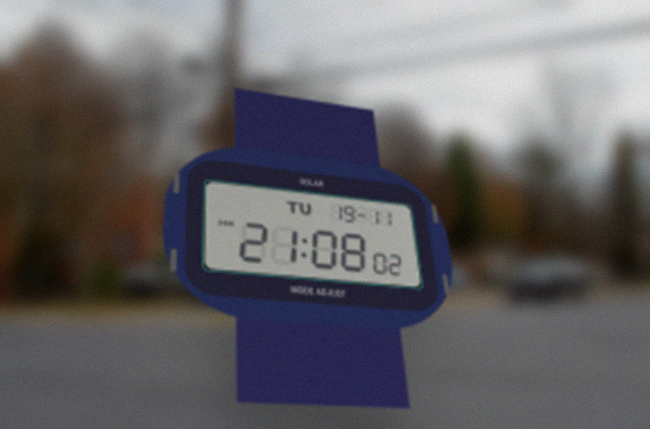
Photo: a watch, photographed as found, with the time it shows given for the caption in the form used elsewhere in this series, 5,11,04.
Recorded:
21,08,02
